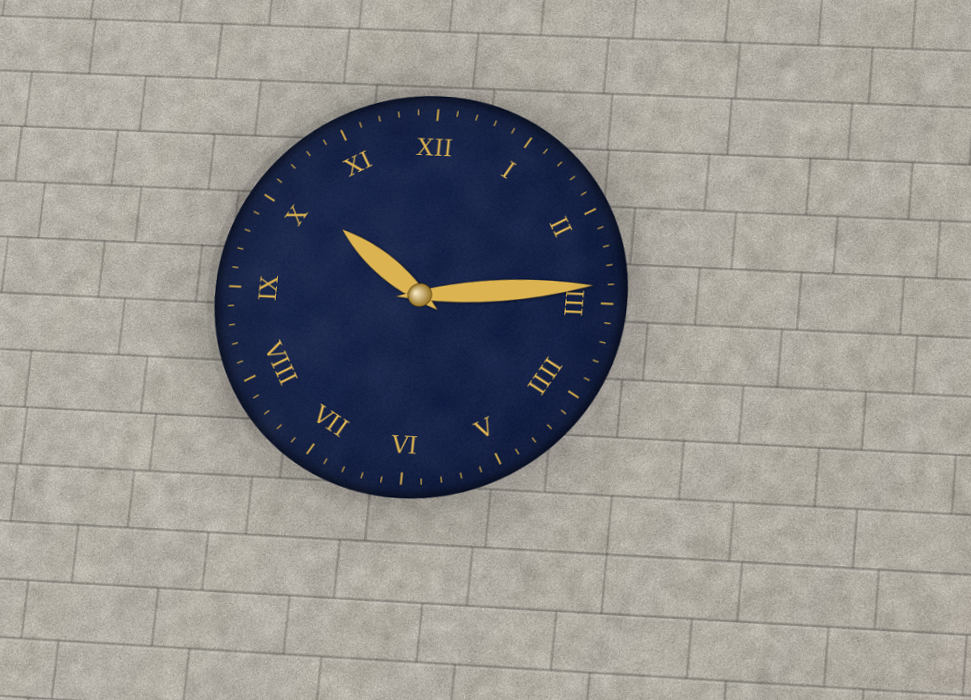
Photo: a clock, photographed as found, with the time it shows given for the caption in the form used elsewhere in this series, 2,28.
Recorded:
10,14
